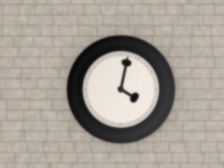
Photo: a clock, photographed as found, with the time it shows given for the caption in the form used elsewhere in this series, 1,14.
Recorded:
4,02
